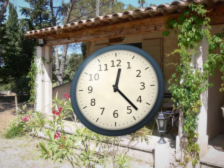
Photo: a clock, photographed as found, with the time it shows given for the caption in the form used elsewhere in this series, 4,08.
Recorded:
12,23
